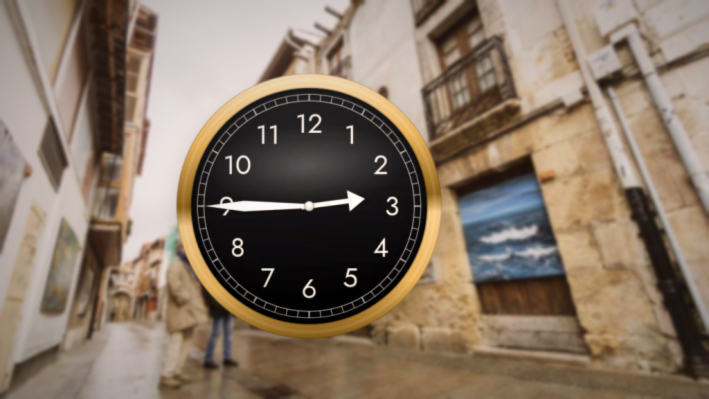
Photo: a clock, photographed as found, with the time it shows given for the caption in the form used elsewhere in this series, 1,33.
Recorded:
2,45
